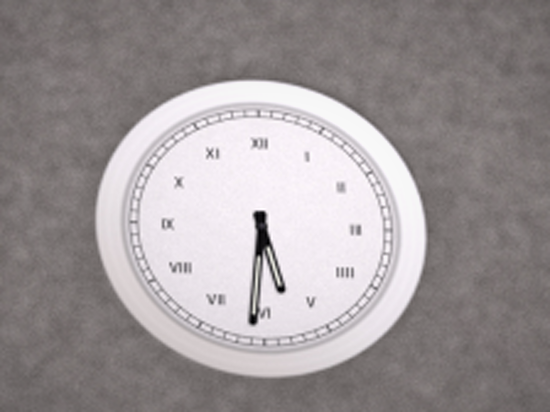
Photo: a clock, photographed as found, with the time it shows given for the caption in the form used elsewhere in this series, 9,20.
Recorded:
5,31
